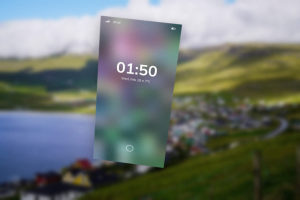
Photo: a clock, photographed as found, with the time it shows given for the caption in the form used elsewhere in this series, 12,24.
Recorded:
1,50
